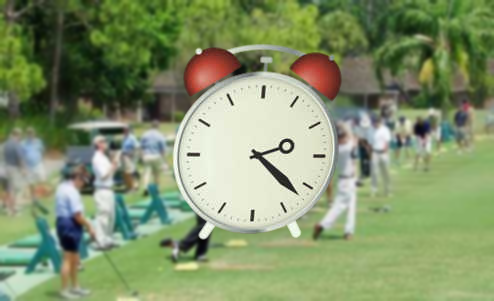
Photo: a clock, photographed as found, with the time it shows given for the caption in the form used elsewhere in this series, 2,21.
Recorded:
2,22
